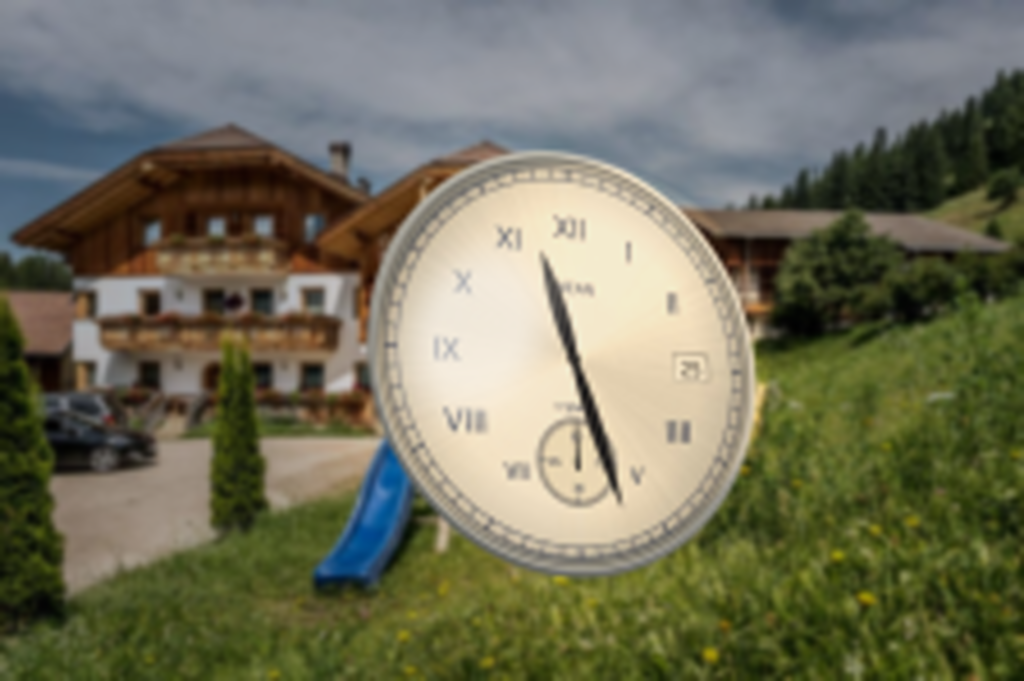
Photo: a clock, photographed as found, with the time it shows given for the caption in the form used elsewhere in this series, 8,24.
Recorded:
11,27
